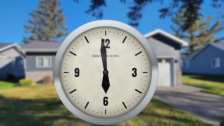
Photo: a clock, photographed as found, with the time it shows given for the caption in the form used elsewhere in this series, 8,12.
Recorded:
5,59
